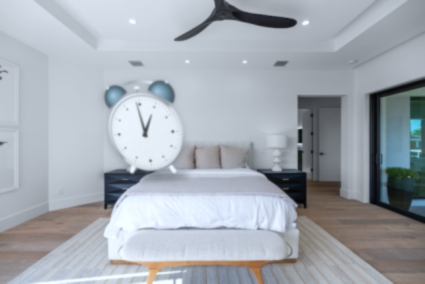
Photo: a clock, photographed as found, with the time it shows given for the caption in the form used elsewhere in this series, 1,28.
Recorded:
12,59
